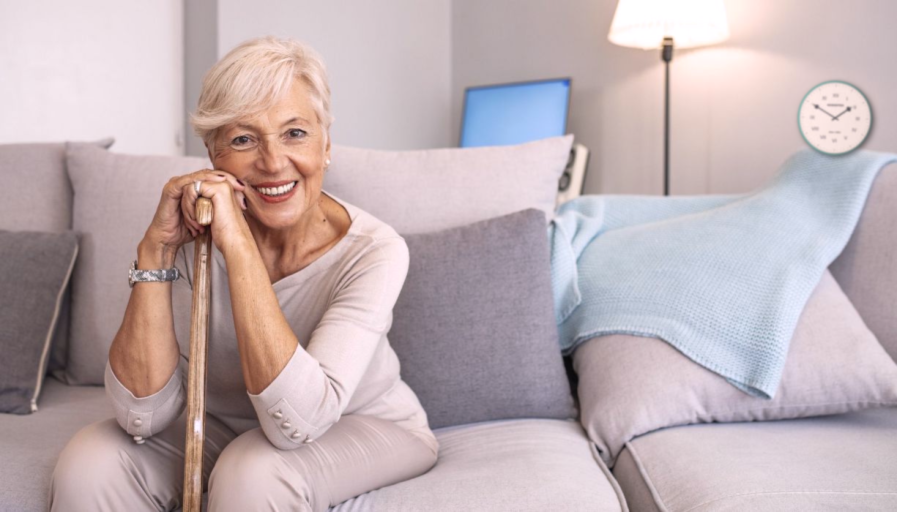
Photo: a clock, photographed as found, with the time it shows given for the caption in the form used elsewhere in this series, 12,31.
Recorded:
1,50
